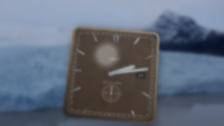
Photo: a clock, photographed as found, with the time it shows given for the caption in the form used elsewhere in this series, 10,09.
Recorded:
2,13
